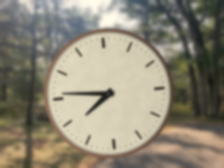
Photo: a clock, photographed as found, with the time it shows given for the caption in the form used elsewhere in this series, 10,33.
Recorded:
7,46
